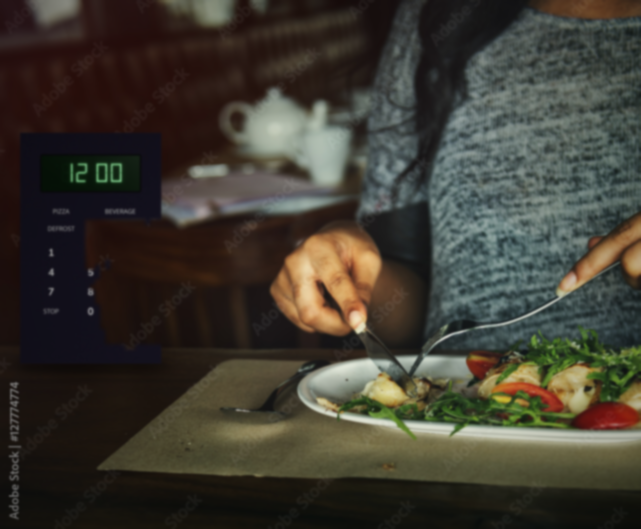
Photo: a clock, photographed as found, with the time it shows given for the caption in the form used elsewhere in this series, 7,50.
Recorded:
12,00
